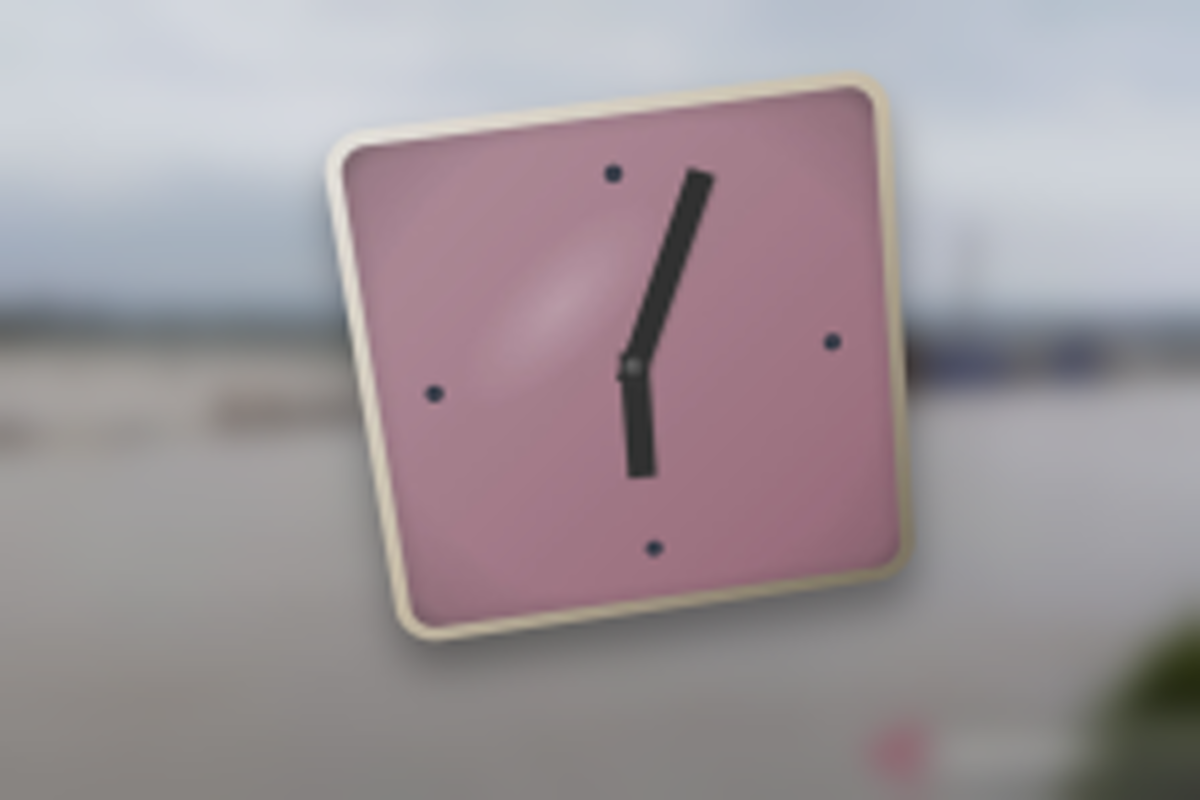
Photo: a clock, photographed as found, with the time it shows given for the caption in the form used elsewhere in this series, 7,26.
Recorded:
6,04
